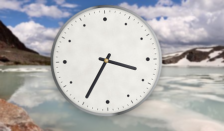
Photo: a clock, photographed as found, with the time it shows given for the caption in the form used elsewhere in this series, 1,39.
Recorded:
3,35
